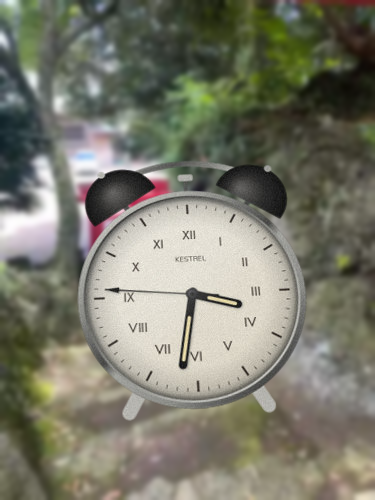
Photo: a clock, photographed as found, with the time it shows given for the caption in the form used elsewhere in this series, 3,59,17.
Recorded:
3,31,46
